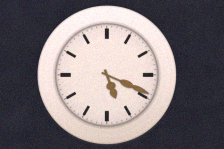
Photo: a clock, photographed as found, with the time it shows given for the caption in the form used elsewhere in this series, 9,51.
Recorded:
5,19
